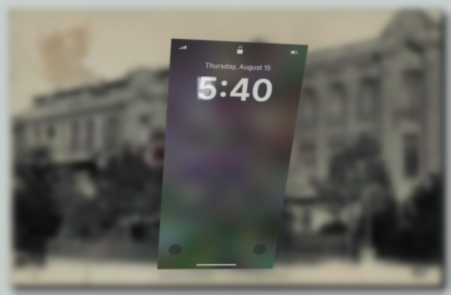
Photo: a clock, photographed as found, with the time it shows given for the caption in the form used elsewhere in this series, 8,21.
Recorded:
5,40
